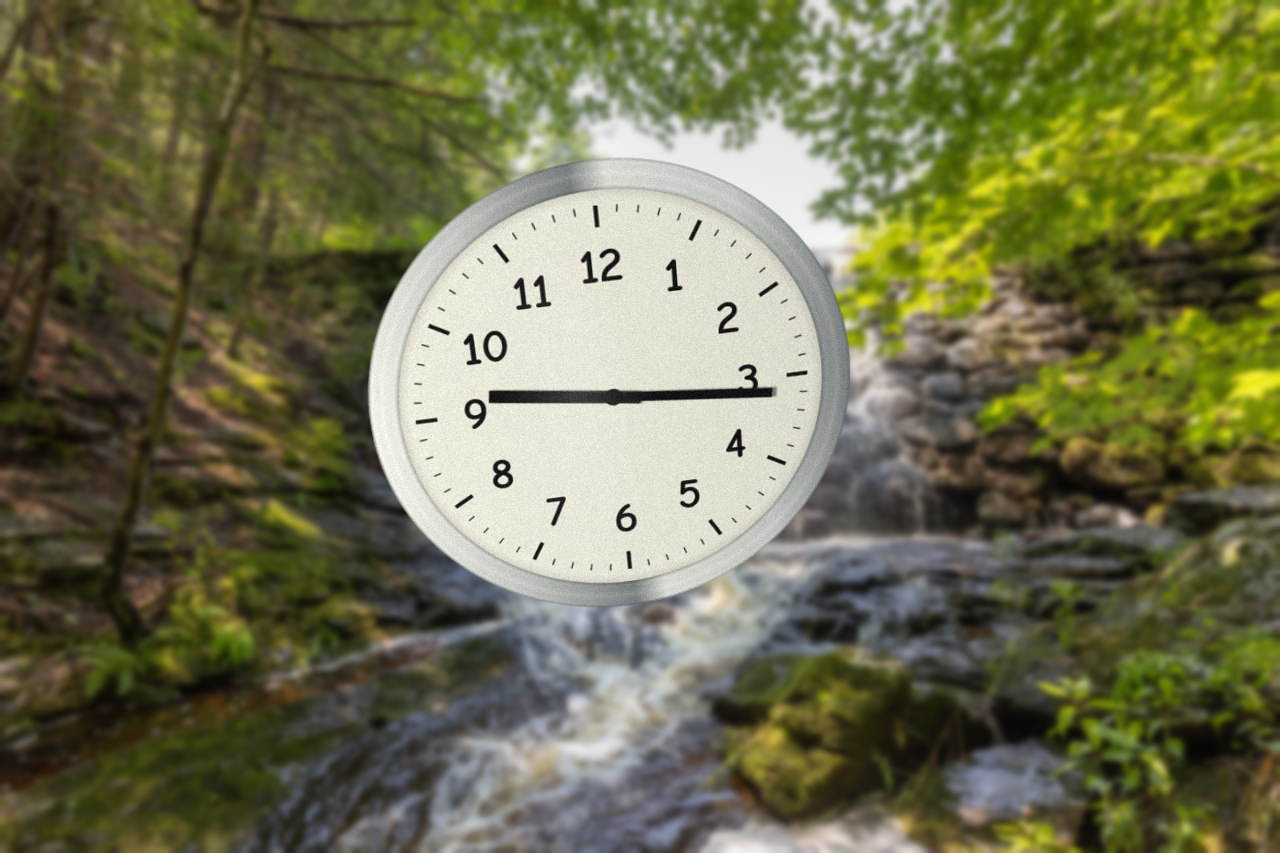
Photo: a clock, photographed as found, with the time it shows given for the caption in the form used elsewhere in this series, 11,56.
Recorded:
9,16
